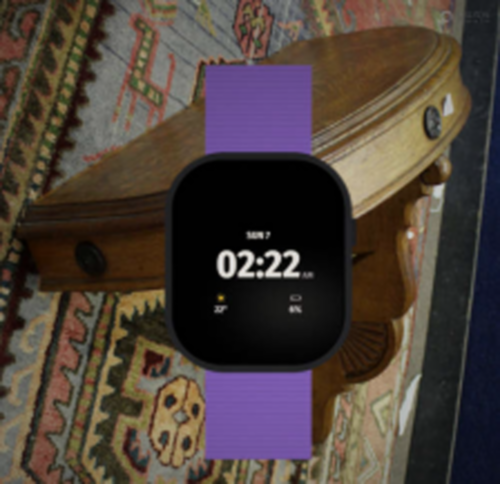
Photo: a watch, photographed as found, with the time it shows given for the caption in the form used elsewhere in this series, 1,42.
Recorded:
2,22
